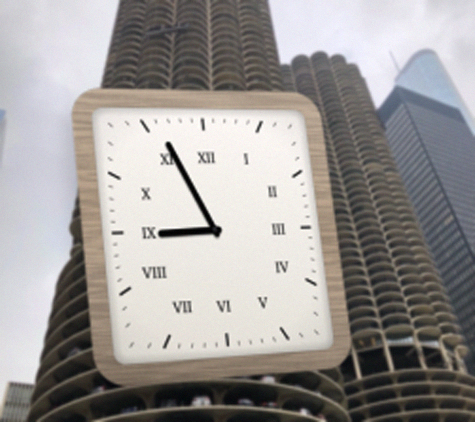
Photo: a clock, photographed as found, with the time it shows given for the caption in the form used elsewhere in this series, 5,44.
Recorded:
8,56
